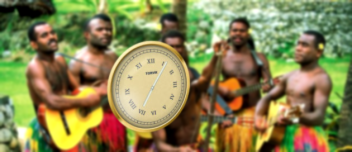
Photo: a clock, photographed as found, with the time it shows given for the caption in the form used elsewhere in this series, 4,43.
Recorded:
7,06
